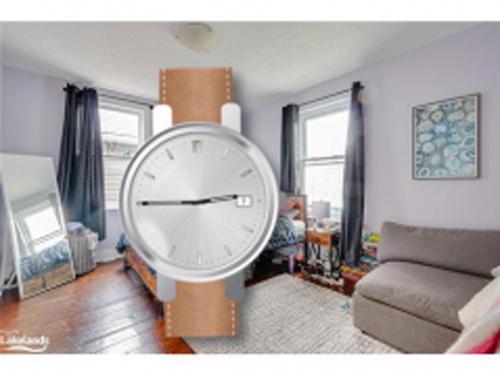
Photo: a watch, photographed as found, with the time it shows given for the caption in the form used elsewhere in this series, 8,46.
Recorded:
2,45
